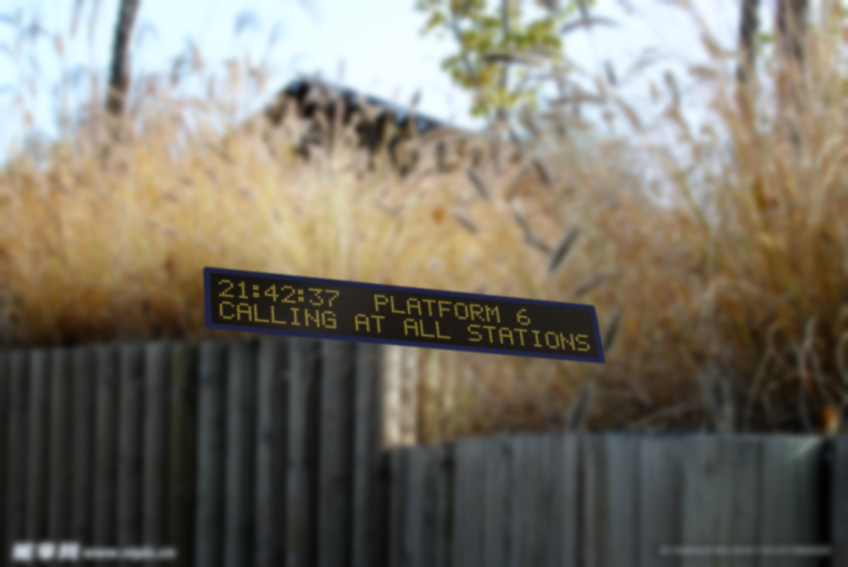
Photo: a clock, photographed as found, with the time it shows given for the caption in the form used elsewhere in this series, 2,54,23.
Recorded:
21,42,37
